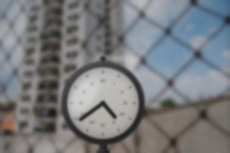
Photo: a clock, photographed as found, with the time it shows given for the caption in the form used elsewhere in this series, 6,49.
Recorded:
4,39
